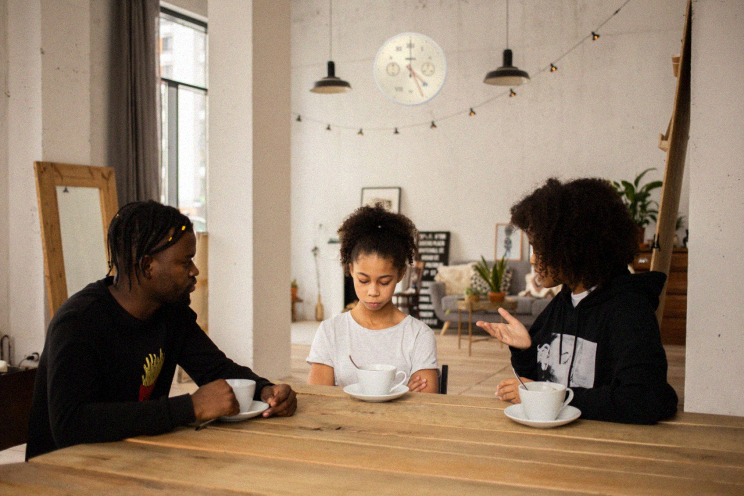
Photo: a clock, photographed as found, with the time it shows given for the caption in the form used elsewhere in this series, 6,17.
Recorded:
4,26
